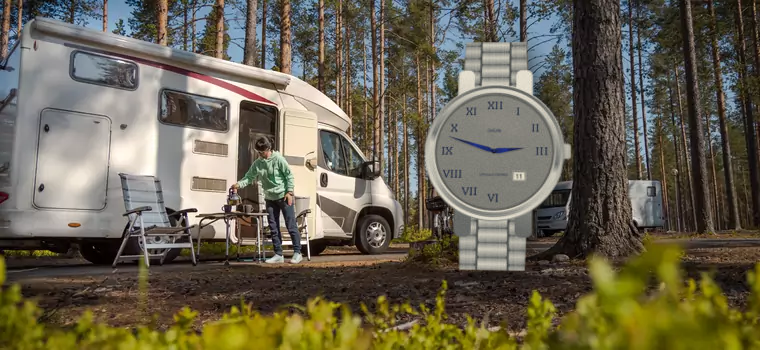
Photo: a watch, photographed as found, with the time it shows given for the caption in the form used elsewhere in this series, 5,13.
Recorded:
2,48
